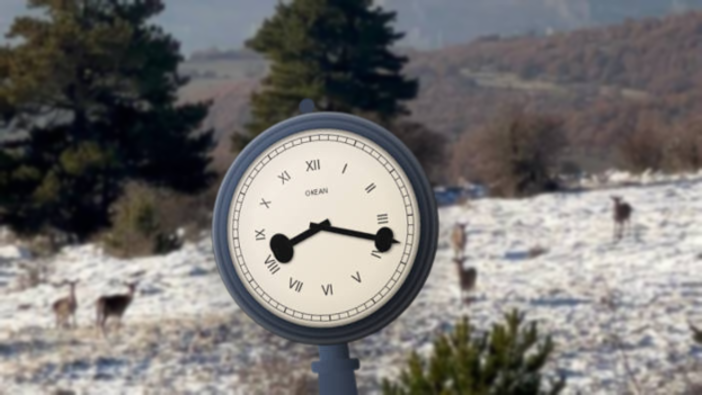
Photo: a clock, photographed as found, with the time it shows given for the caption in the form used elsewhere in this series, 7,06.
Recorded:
8,18
